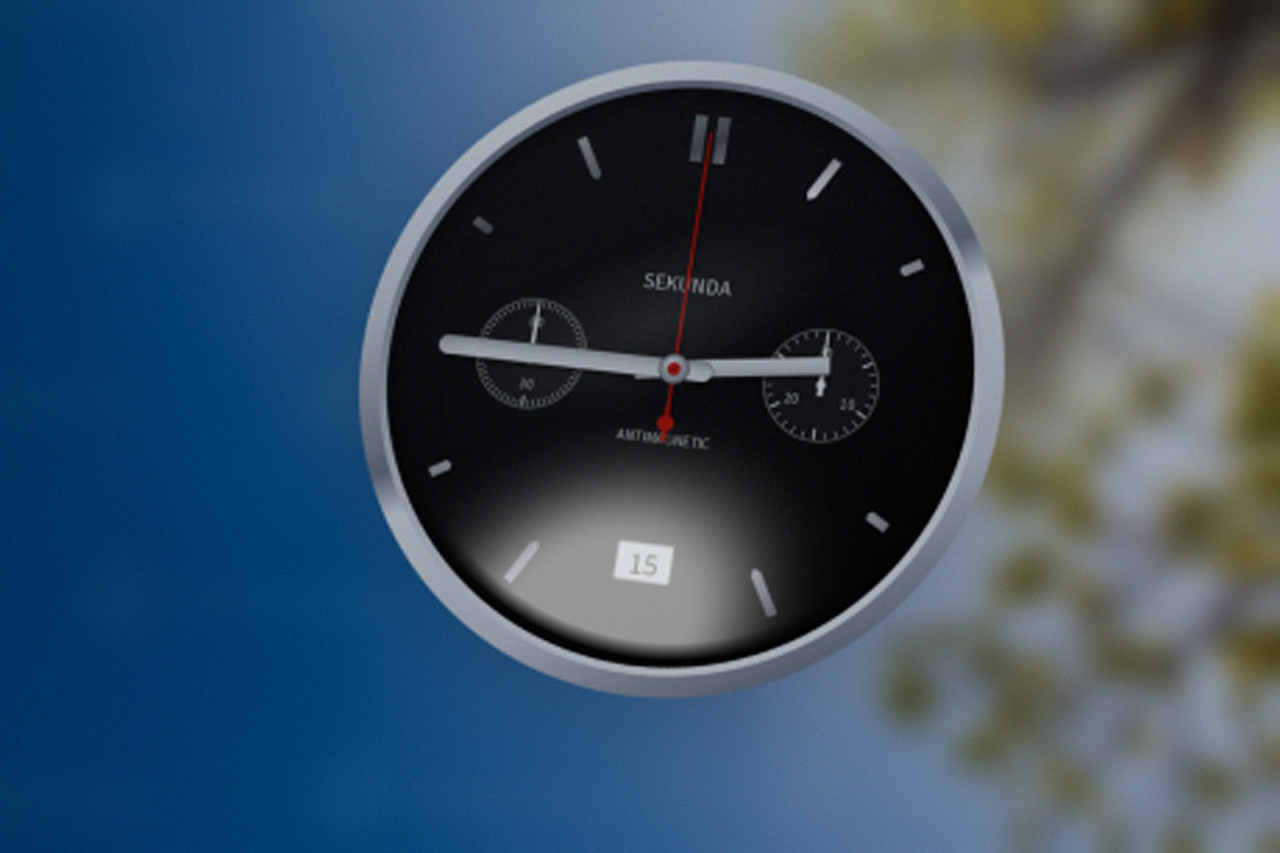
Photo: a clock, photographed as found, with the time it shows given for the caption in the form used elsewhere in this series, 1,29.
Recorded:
2,45
